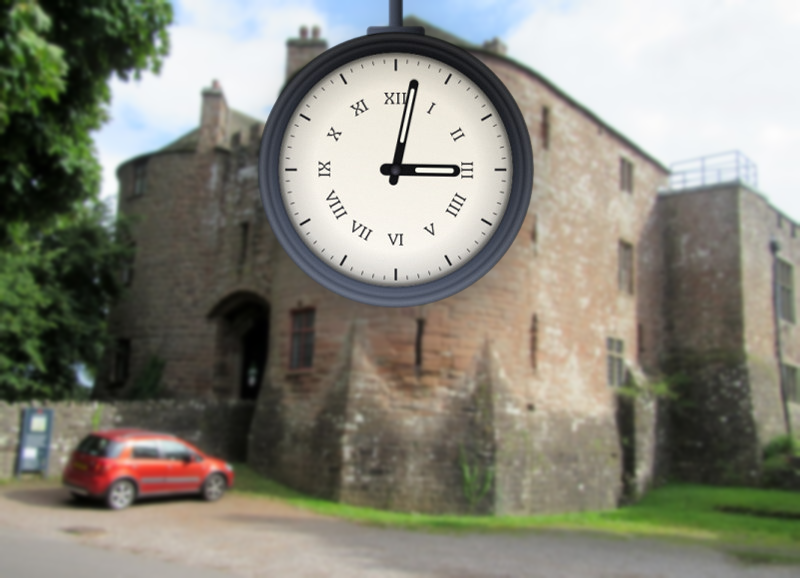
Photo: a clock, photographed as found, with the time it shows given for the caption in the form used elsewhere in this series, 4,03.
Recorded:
3,02
